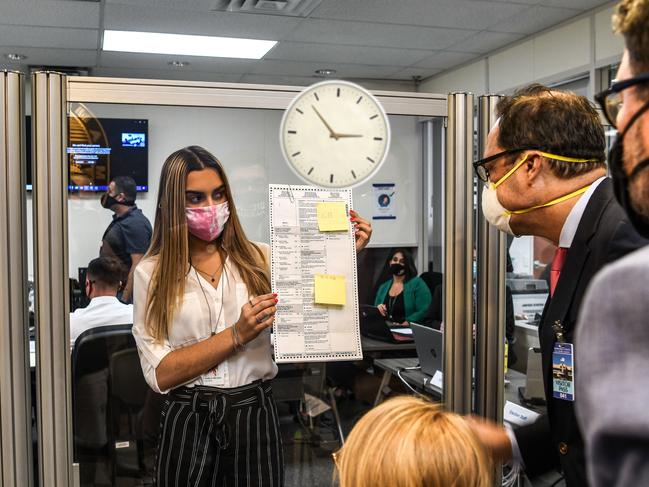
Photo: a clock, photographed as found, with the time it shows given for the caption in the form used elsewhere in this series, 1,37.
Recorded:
2,53
